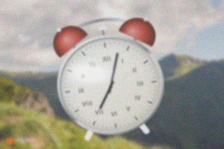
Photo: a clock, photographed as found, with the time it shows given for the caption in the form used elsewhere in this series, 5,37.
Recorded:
7,03
